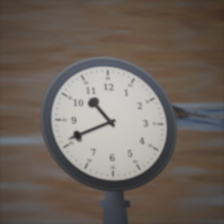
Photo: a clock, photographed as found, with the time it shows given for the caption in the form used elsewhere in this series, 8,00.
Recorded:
10,41
